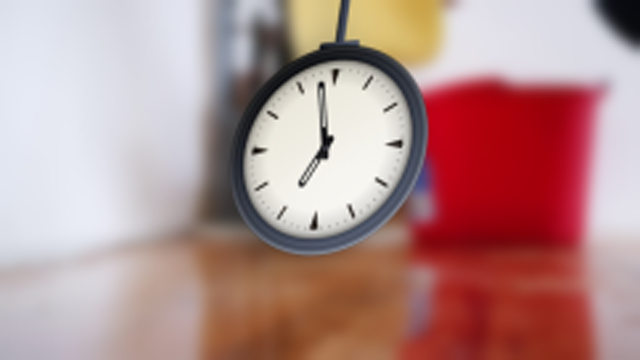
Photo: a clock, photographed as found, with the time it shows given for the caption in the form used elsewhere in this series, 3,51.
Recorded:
6,58
